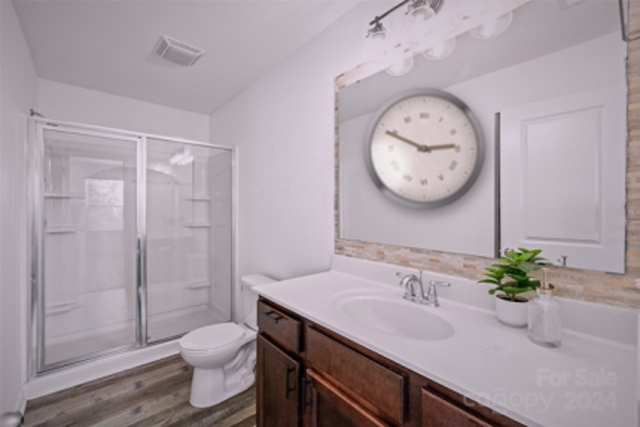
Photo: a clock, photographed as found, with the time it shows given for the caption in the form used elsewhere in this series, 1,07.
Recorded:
2,49
